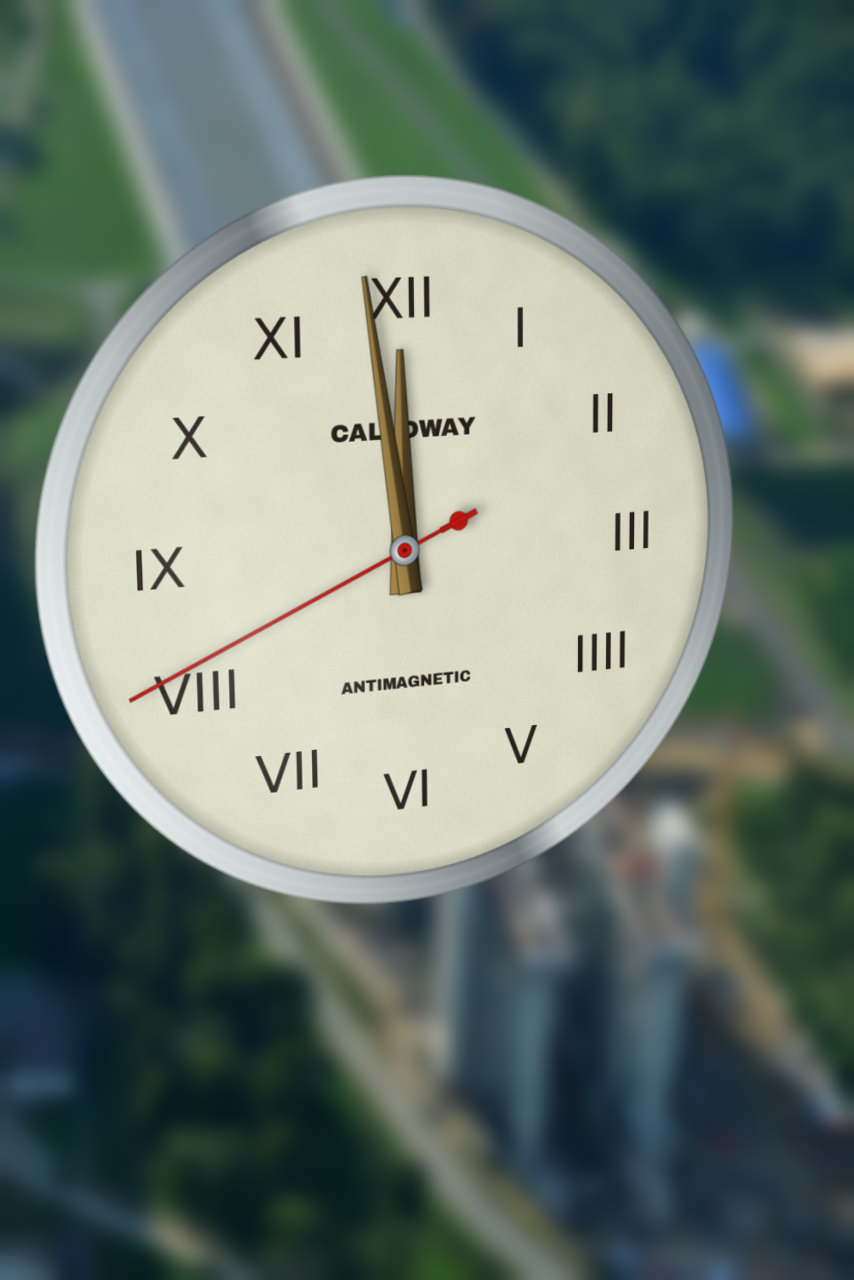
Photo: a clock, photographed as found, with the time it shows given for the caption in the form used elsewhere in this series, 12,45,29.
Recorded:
11,58,41
